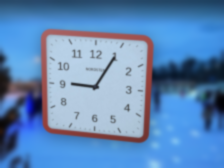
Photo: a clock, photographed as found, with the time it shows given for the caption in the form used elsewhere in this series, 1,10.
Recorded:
9,05
